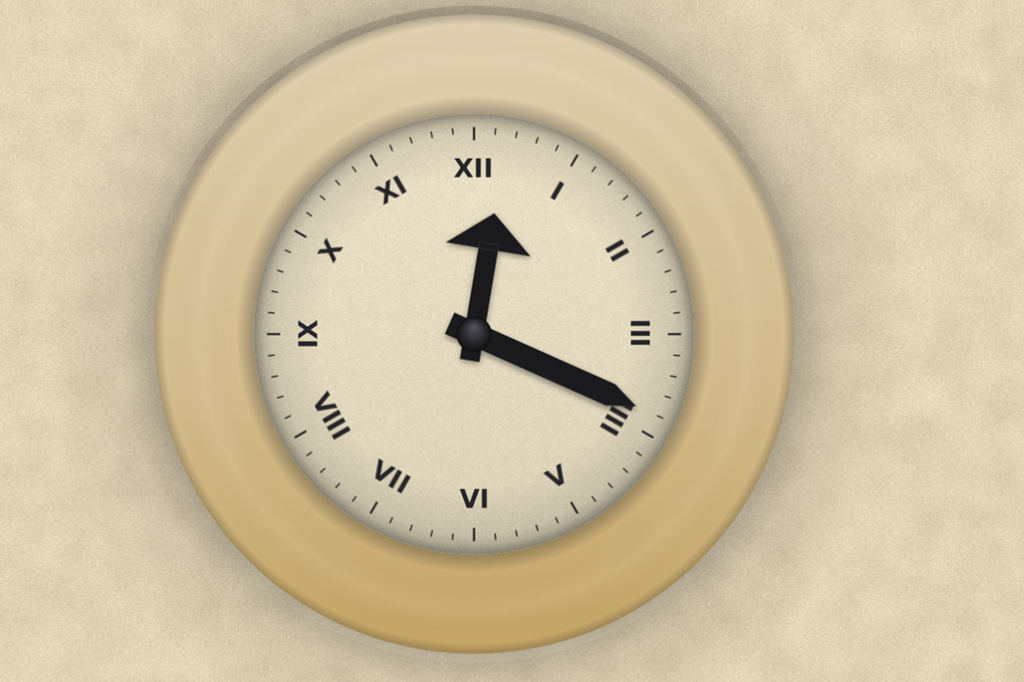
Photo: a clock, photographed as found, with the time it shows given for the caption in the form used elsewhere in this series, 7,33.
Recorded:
12,19
